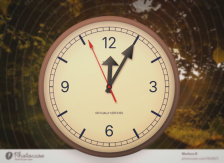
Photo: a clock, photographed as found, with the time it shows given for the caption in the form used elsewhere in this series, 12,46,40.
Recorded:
12,04,56
